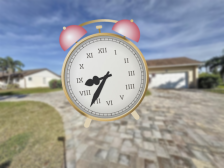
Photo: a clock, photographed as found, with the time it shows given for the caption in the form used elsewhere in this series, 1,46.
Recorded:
8,36
